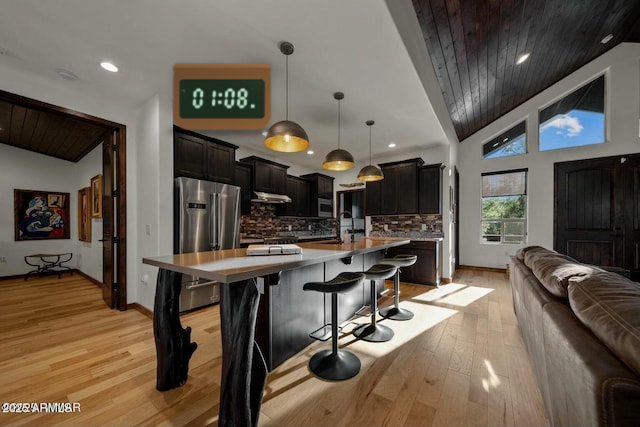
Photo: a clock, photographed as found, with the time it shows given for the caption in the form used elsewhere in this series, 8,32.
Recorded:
1,08
